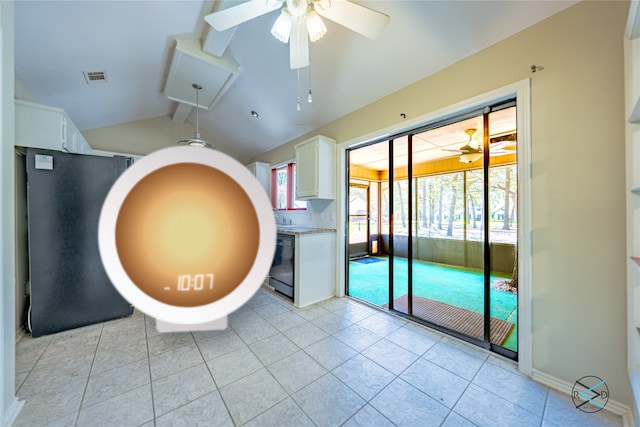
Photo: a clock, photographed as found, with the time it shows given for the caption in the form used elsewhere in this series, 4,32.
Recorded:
10,07
